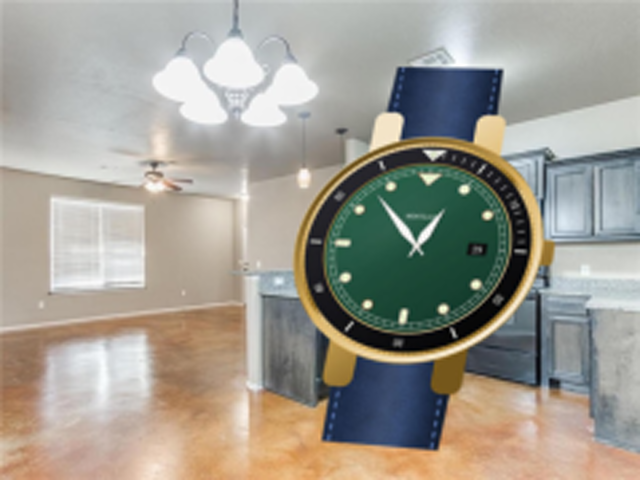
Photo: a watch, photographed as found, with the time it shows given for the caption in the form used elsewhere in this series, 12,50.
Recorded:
12,53
